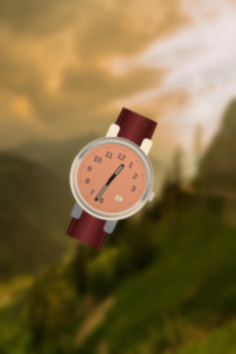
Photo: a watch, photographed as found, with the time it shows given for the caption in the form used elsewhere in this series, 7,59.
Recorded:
12,32
